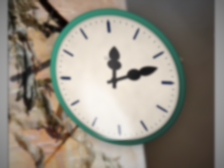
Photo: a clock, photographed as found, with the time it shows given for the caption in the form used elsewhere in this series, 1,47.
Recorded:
12,12
